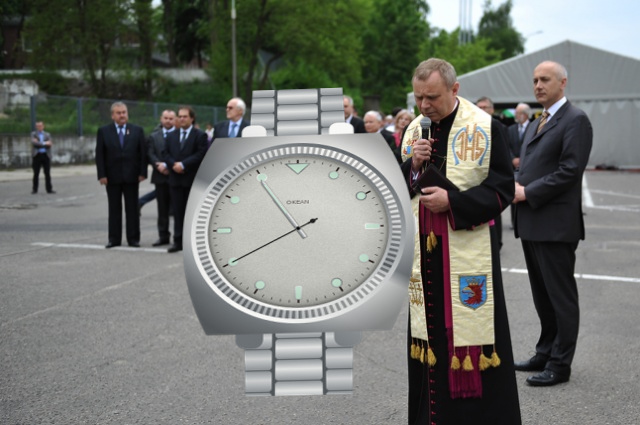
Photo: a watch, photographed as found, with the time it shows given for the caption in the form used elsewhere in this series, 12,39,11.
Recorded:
10,54,40
